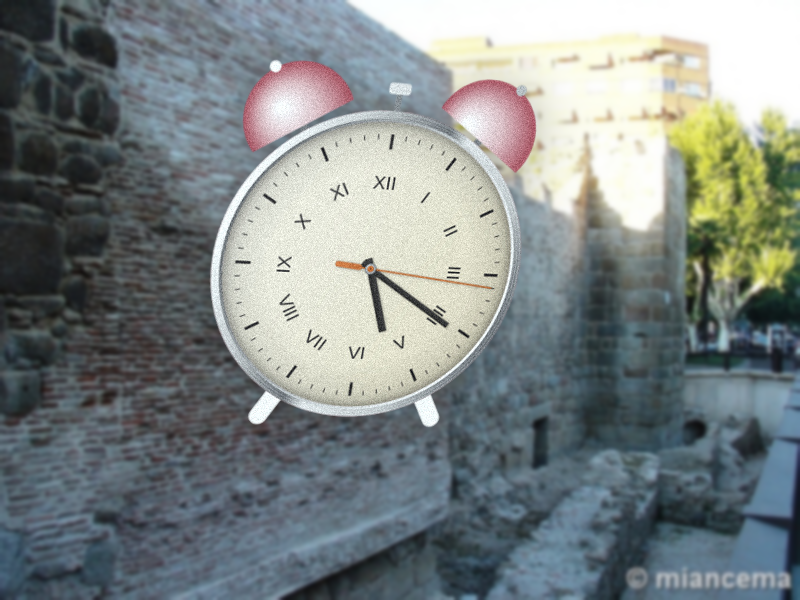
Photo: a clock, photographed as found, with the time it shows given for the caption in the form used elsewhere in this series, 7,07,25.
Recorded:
5,20,16
